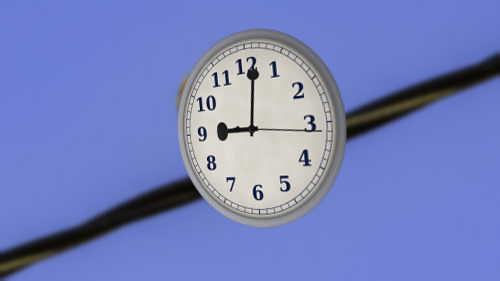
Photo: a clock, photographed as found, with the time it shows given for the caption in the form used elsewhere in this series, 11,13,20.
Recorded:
9,01,16
